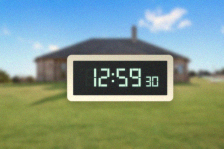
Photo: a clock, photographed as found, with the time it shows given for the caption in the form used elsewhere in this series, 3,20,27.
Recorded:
12,59,30
